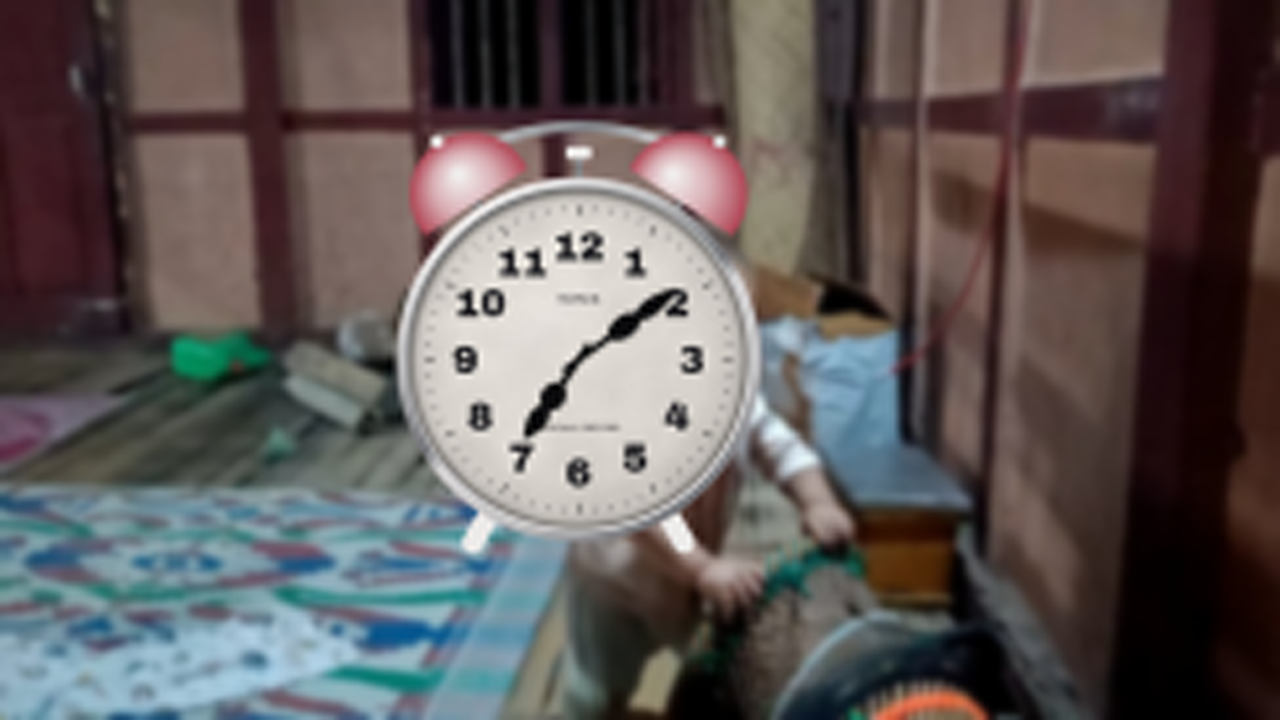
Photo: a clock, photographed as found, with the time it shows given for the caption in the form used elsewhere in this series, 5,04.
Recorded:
7,09
